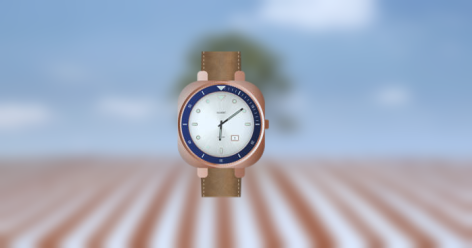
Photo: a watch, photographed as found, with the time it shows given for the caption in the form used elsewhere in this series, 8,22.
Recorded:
6,09
